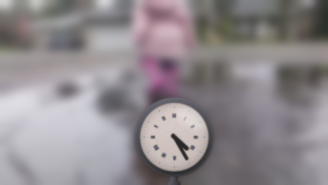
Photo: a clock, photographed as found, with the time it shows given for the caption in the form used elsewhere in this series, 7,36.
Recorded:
4,25
